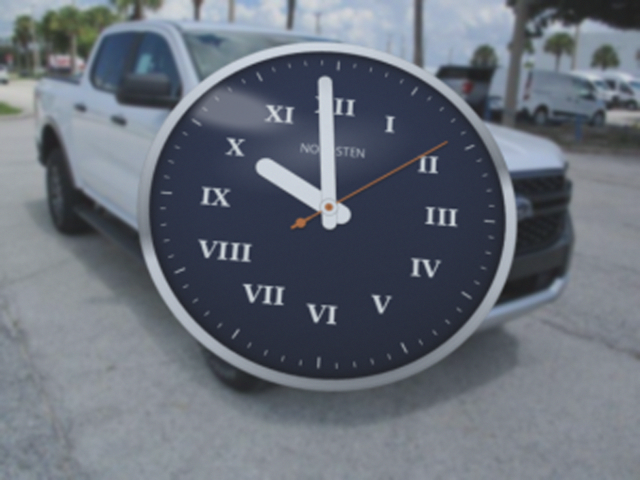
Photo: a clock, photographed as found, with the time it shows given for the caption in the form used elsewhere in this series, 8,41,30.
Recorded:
9,59,09
